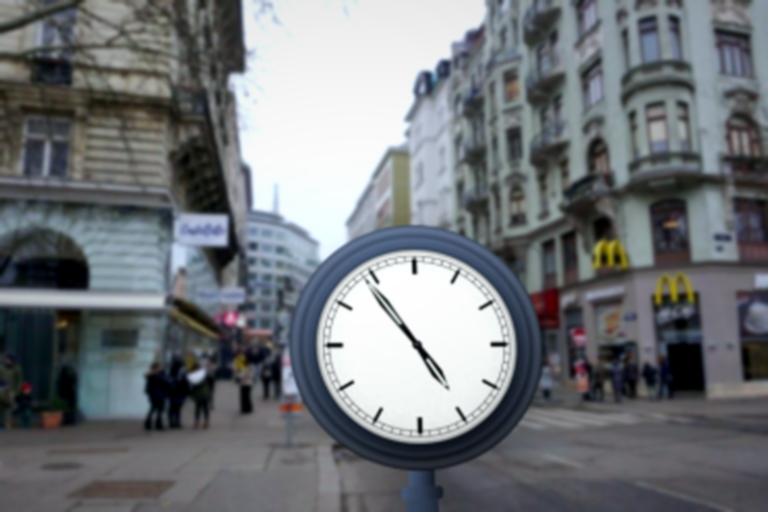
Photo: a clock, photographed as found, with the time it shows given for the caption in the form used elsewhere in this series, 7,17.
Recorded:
4,54
